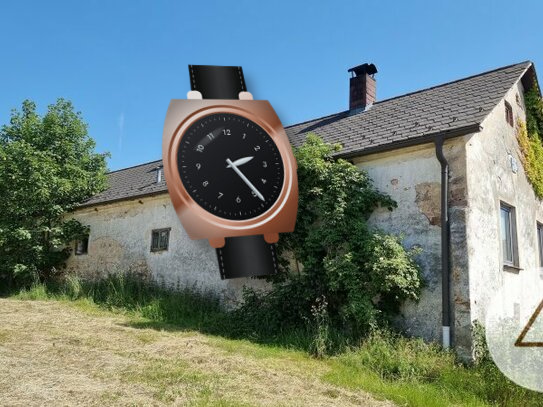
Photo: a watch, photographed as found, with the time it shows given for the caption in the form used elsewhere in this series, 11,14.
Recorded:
2,24
